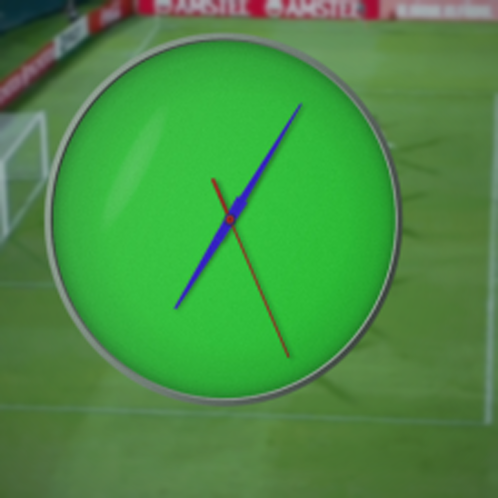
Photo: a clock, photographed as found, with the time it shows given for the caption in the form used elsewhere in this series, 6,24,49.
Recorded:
7,05,26
